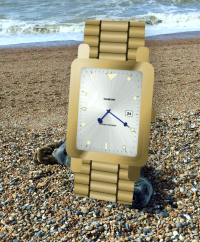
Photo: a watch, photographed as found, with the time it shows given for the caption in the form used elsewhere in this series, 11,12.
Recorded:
7,20
